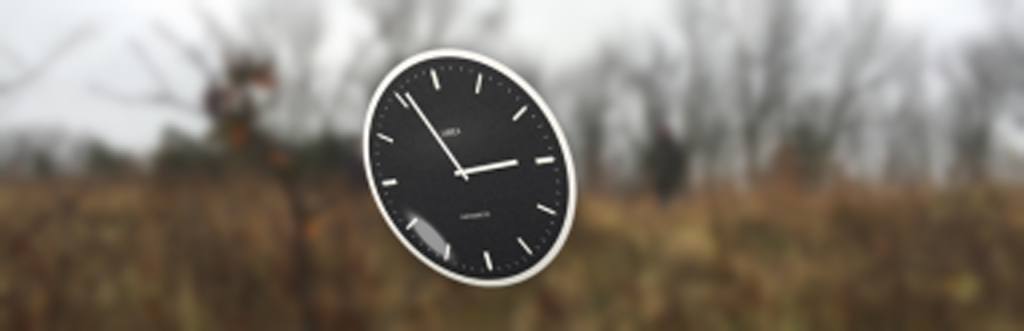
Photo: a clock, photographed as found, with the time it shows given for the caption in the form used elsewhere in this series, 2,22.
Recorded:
2,56
